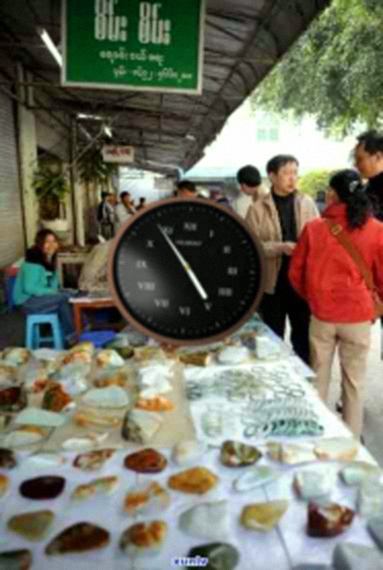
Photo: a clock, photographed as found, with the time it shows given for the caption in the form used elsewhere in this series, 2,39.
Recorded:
4,54
